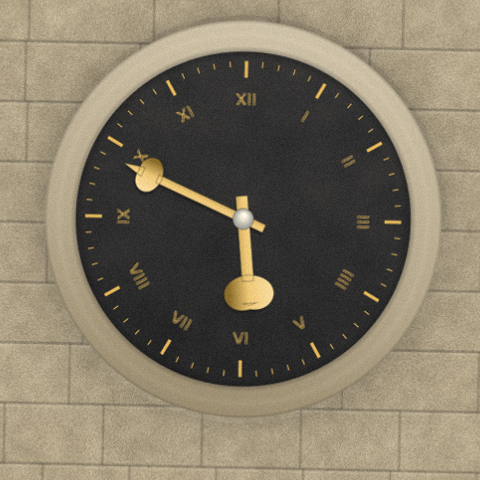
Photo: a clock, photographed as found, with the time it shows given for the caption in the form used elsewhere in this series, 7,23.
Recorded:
5,49
